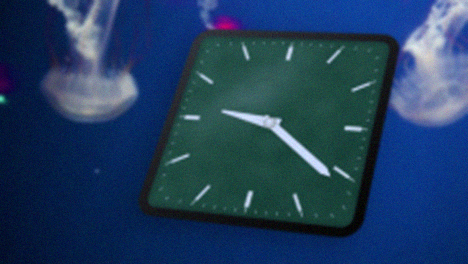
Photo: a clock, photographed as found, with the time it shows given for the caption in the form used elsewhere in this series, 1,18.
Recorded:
9,21
